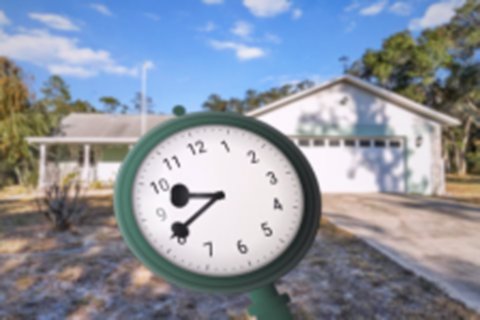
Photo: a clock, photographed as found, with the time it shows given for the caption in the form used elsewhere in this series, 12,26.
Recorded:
9,41
